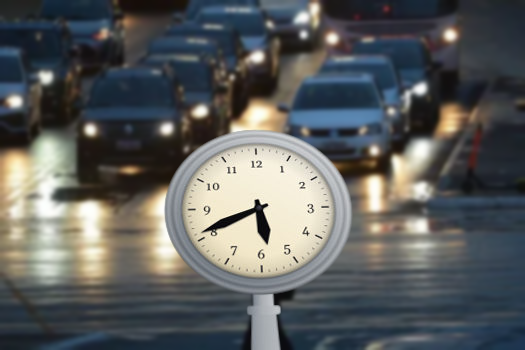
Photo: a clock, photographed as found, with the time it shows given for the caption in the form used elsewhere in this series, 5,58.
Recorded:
5,41
